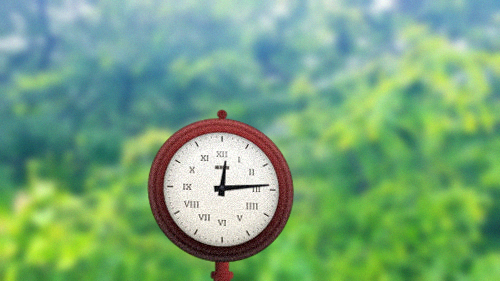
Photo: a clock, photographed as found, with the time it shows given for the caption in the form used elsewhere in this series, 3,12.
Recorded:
12,14
